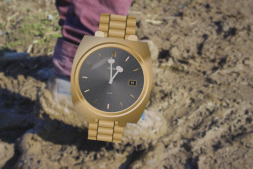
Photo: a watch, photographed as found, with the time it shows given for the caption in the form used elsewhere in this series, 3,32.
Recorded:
12,59
